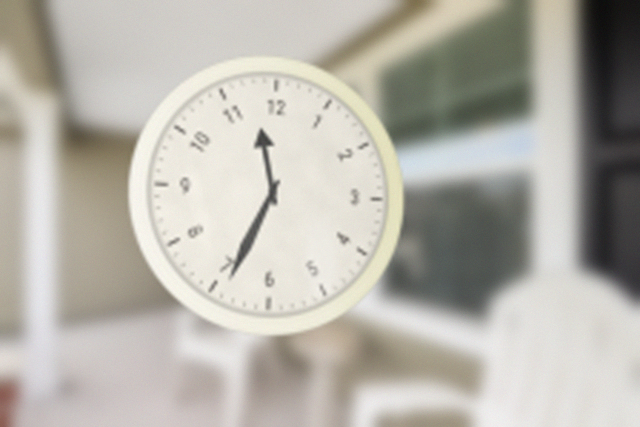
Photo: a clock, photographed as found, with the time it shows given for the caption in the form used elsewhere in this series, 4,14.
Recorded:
11,34
